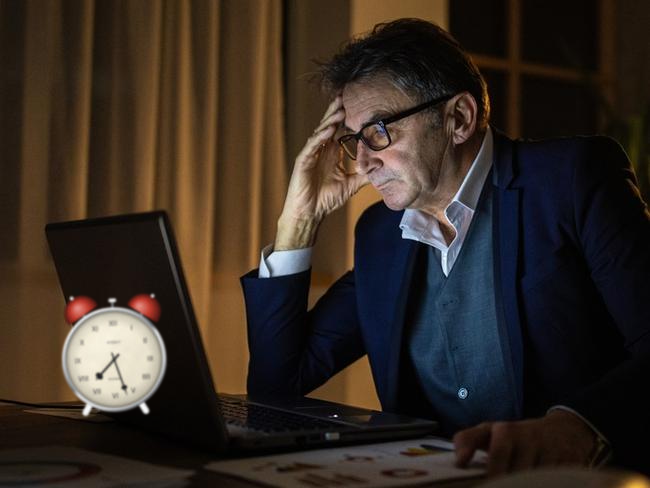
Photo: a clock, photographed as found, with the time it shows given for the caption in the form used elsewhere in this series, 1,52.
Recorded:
7,27
